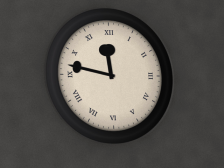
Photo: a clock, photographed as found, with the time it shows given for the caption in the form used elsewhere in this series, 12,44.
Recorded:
11,47
